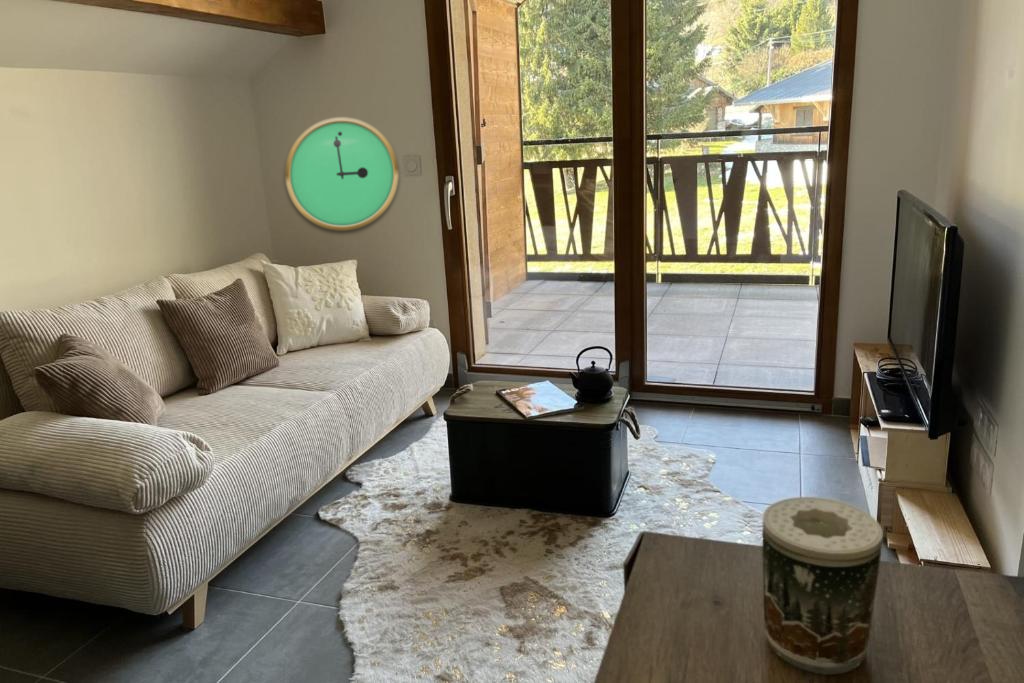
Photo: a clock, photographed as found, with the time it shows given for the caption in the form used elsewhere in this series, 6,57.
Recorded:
2,59
